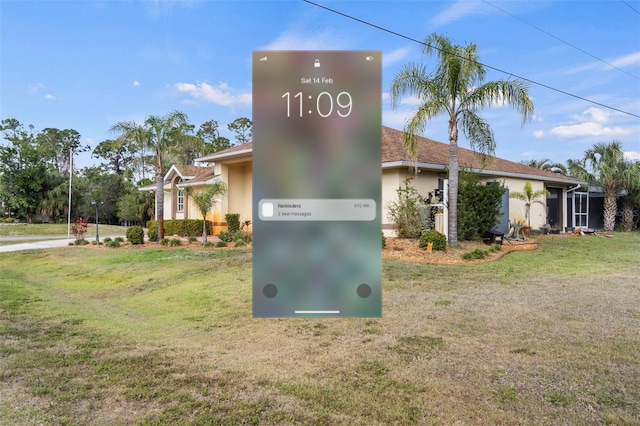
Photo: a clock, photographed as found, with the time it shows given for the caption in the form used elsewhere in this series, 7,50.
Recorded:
11,09
